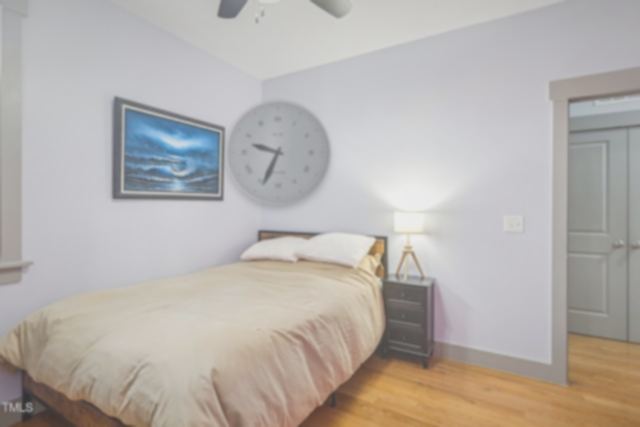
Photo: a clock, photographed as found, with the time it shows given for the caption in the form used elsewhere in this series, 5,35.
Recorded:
9,34
